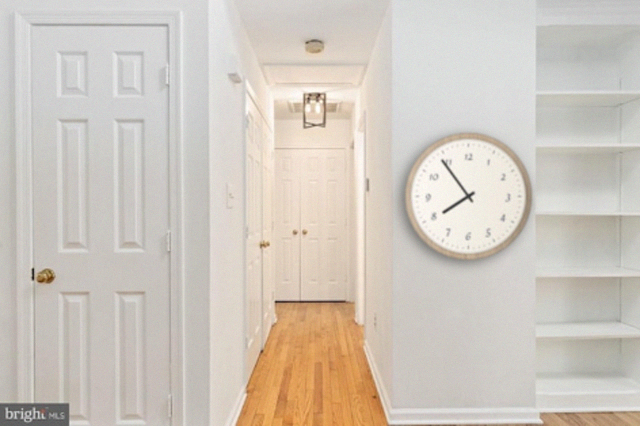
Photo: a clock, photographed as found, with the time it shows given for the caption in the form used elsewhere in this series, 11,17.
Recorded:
7,54
